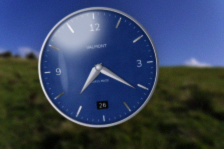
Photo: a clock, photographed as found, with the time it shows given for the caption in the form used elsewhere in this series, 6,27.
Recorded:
7,21
